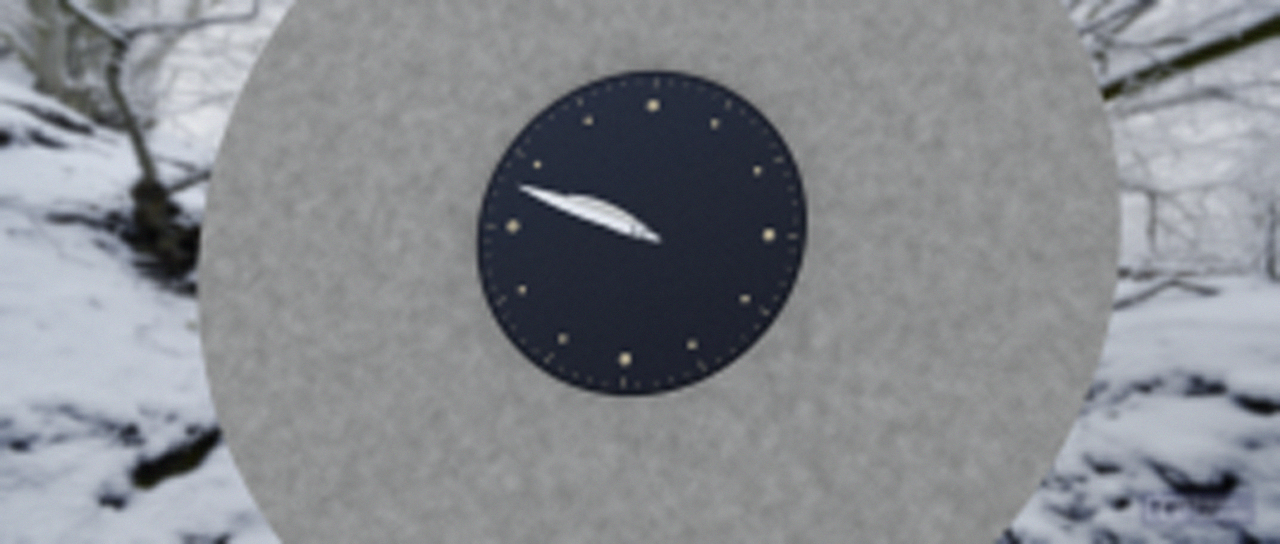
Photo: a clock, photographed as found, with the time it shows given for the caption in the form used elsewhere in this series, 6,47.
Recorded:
9,48
